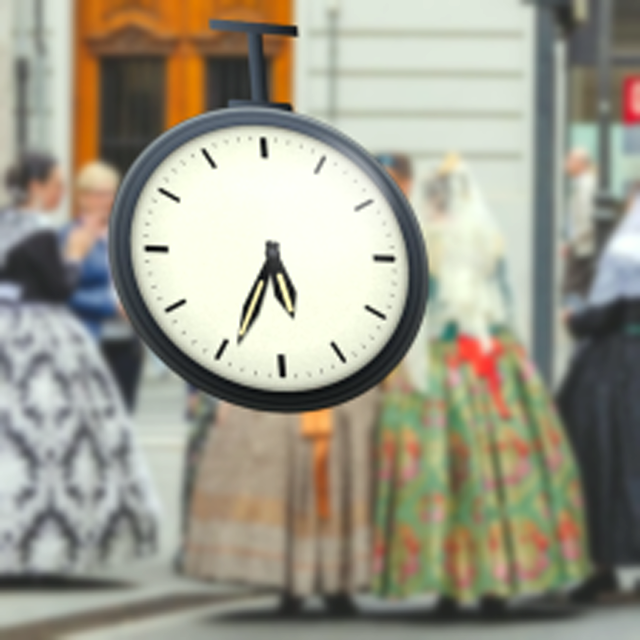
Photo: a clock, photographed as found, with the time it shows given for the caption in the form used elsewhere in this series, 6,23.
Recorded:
5,34
